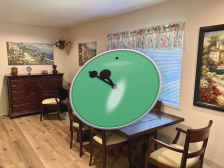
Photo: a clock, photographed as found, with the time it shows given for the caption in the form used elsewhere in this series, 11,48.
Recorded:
10,51
